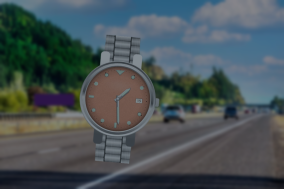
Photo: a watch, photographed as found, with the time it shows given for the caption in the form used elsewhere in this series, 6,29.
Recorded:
1,29
